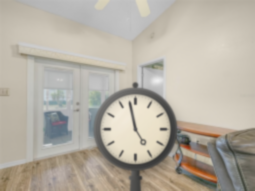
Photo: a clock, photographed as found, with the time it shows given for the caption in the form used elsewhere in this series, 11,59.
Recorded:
4,58
